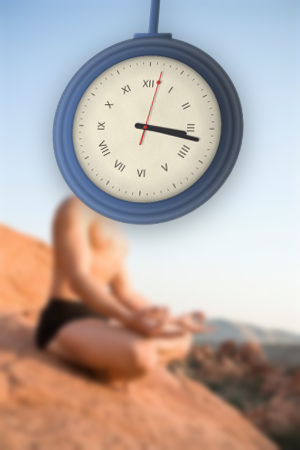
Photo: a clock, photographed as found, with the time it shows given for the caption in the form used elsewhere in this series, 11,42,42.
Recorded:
3,17,02
